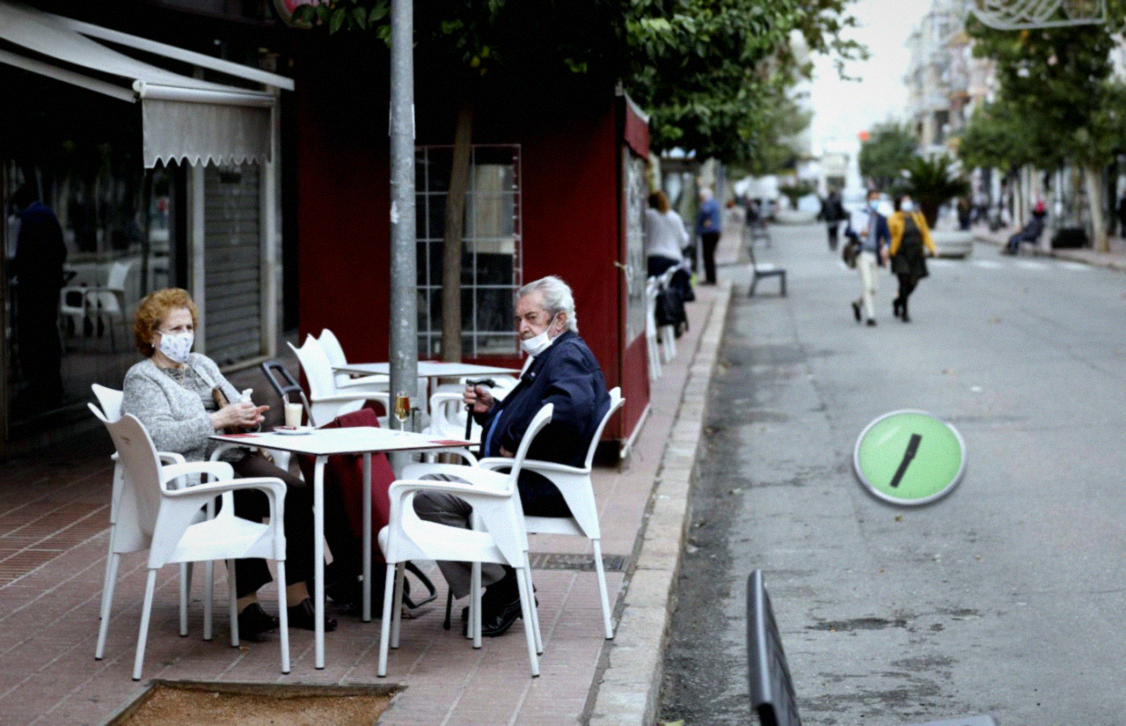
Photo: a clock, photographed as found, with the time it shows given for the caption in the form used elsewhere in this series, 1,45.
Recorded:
12,34
